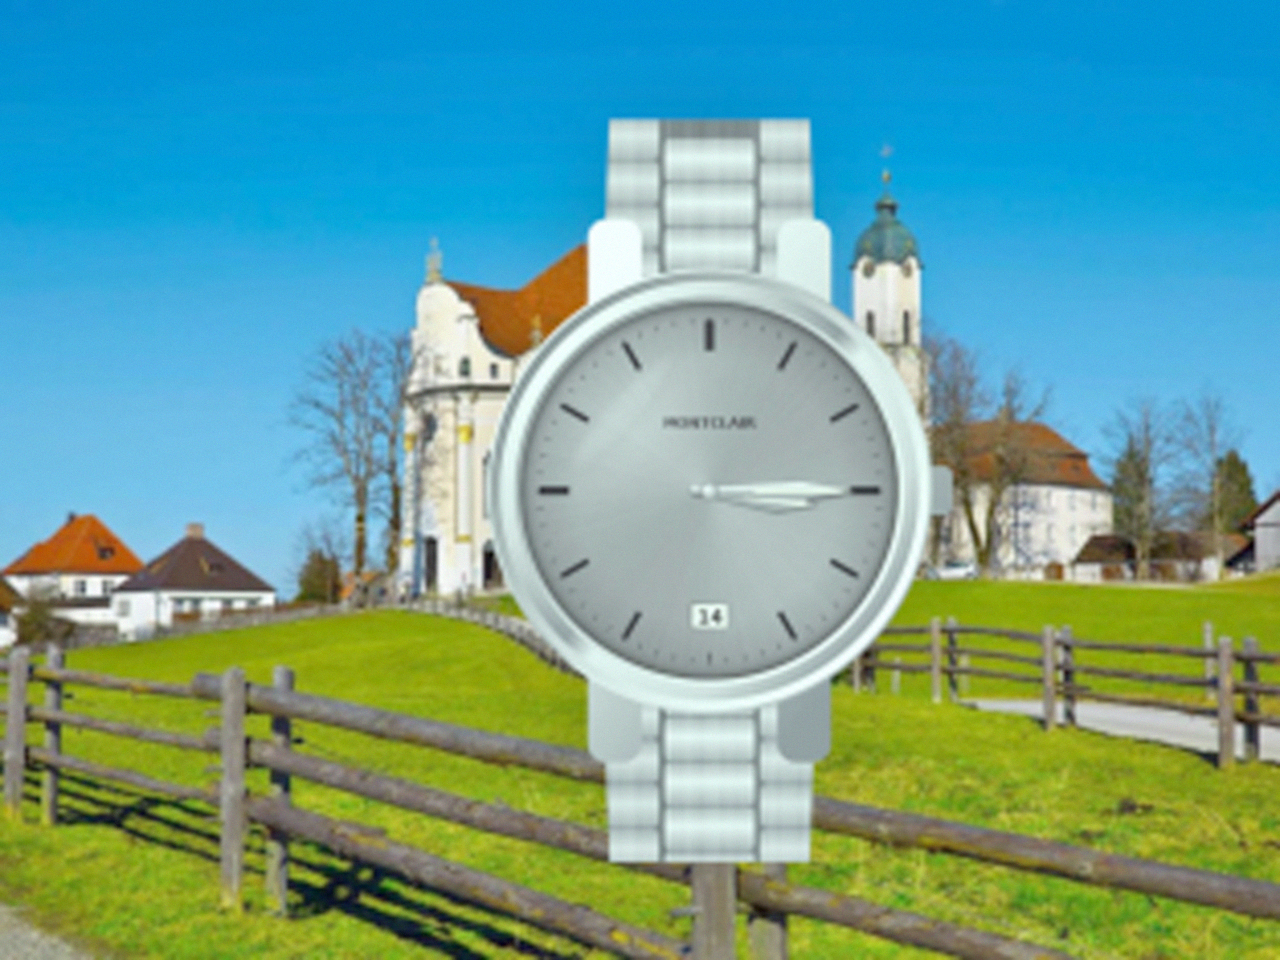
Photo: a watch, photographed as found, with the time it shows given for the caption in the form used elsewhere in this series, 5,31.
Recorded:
3,15
